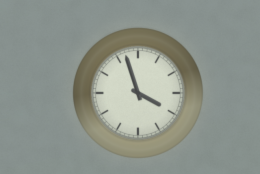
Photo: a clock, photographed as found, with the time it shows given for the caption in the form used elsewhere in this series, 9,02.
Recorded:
3,57
